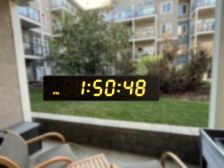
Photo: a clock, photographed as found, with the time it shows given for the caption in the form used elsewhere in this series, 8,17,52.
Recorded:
1,50,48
